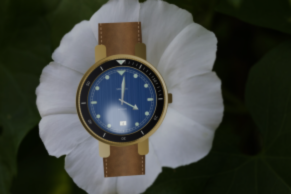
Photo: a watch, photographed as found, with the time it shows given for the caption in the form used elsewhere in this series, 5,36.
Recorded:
4,01
